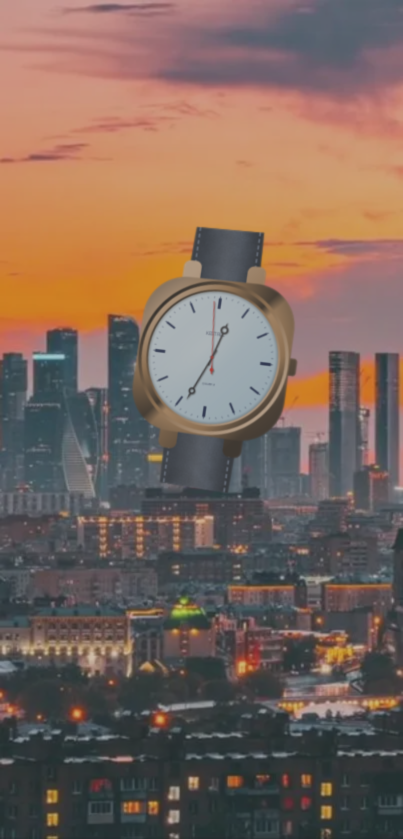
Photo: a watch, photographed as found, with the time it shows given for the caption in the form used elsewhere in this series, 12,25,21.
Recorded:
12,33,59
